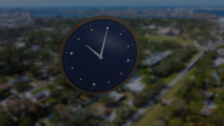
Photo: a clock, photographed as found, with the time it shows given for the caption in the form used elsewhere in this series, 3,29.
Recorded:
10,00
